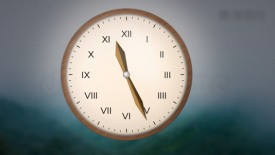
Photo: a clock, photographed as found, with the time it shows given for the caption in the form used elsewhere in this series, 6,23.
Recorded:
11,26
